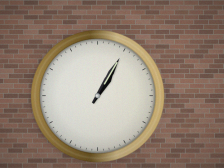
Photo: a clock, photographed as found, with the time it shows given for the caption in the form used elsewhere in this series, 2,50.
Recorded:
1,05
